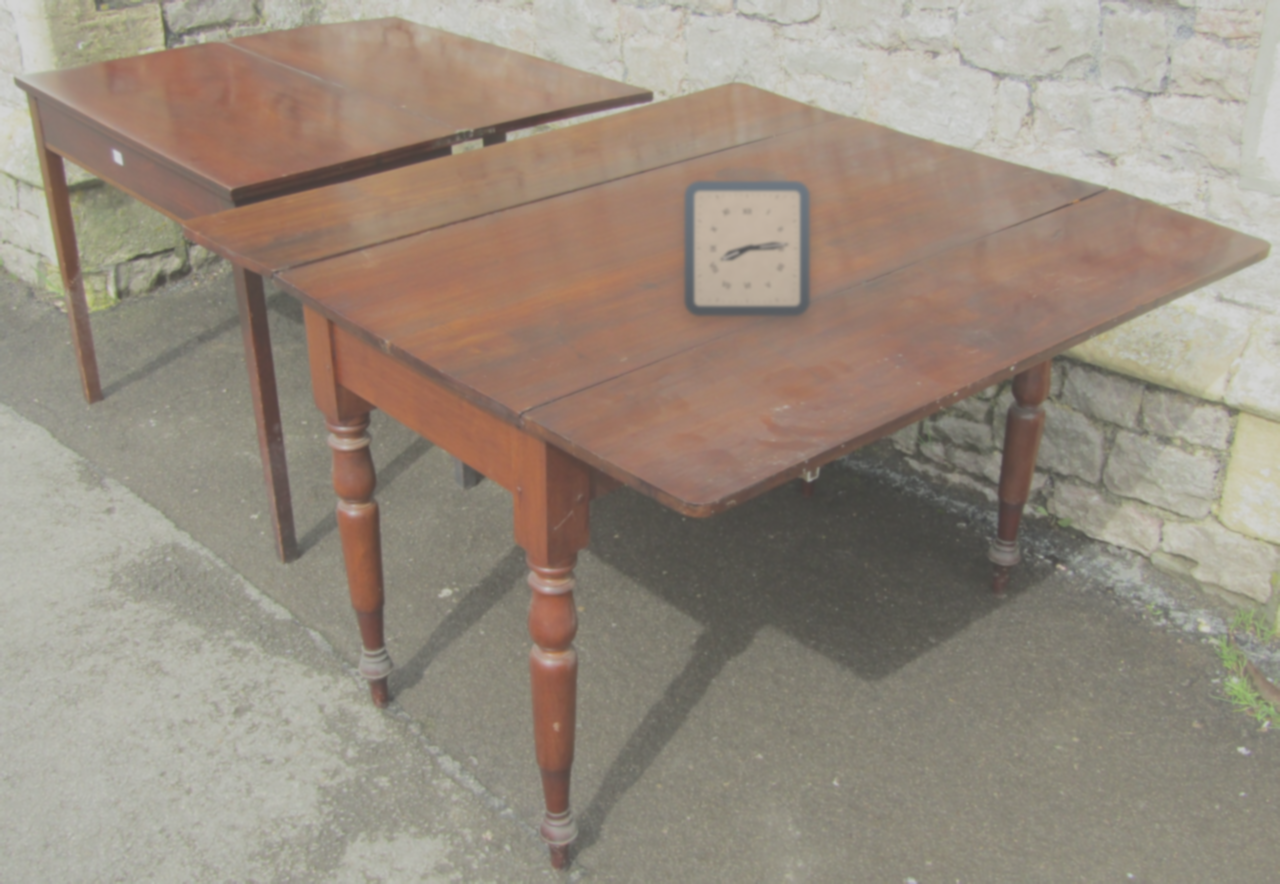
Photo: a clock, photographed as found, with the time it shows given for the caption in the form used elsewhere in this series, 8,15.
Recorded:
8,14
